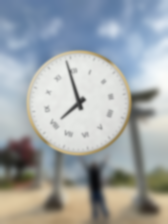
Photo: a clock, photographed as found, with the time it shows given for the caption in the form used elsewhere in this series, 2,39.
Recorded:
7,59
